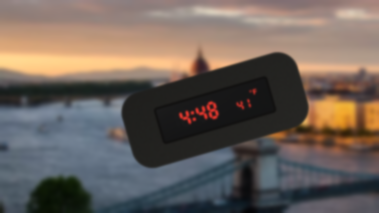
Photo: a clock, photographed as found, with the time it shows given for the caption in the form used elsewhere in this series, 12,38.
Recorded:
4,48
